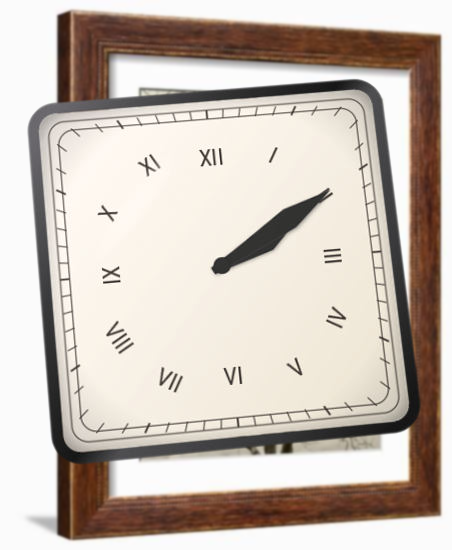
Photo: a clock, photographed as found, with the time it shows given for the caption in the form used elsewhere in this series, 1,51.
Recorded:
2,10
